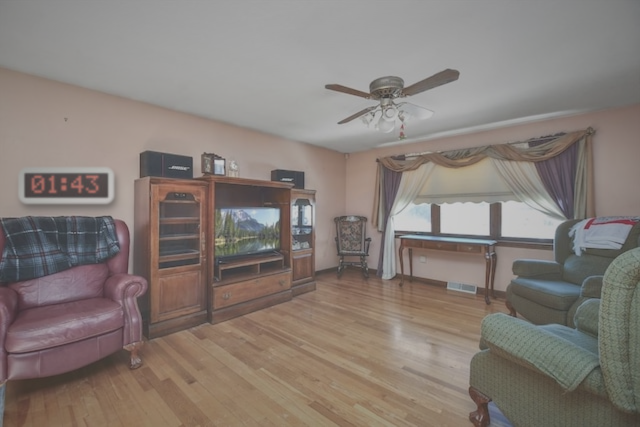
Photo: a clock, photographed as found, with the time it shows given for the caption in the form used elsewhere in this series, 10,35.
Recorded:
1,43
